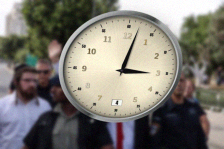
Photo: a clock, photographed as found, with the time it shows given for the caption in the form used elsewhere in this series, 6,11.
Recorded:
3,02
